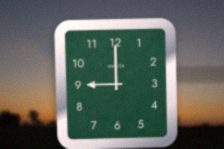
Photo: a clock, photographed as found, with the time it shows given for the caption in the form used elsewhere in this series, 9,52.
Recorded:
9,00
